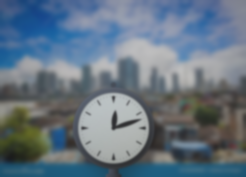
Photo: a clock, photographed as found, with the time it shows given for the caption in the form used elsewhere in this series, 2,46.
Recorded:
12,12
